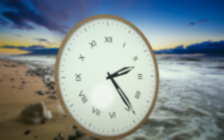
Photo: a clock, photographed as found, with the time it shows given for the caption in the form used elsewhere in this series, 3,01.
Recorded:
2,24
